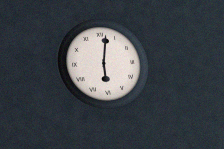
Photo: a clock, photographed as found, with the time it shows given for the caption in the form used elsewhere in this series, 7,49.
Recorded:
6,02
